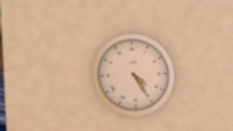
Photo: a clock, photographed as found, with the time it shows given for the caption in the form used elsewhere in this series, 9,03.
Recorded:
4,25
